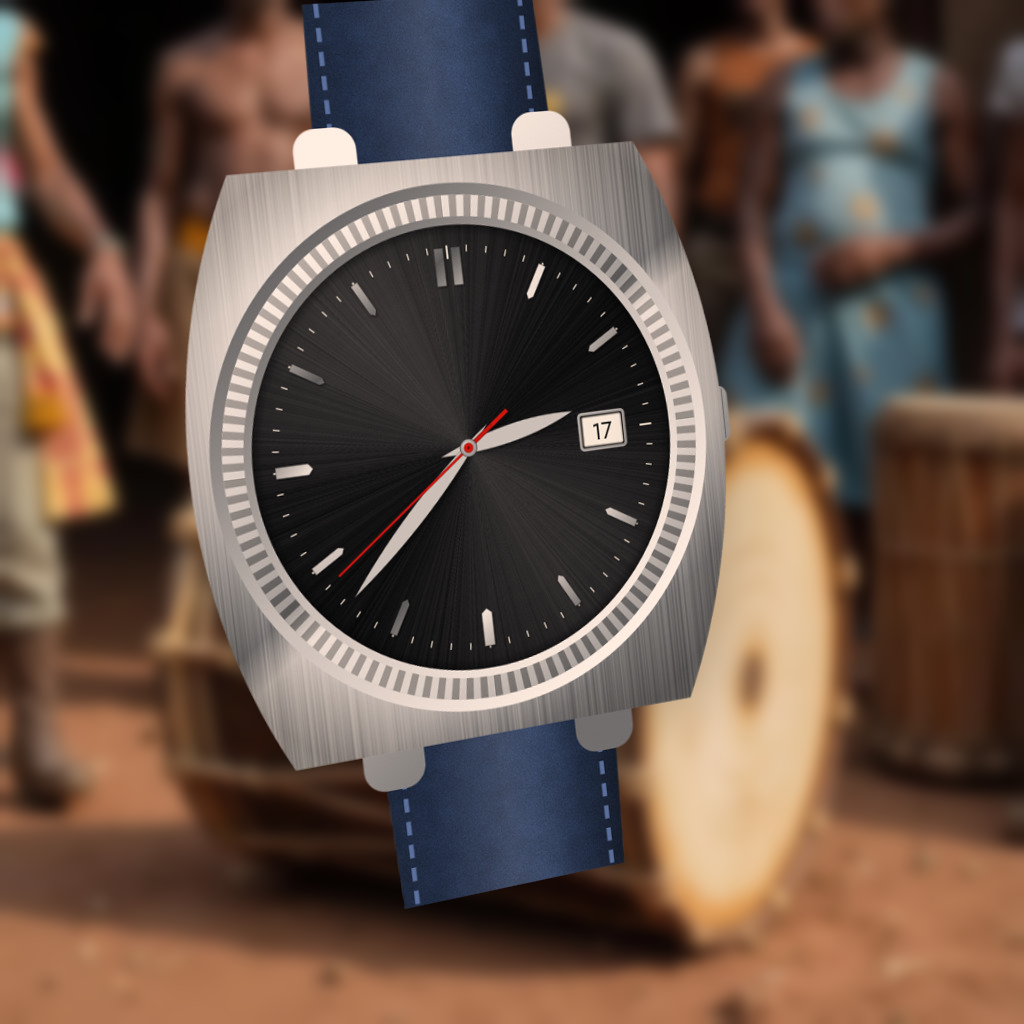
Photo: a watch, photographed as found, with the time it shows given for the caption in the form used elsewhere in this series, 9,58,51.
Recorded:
2,37,39
